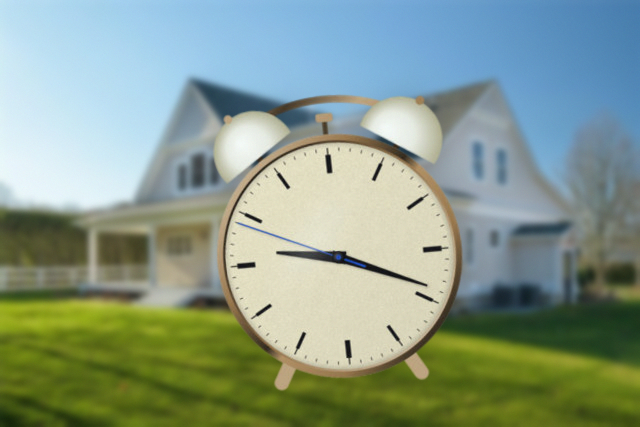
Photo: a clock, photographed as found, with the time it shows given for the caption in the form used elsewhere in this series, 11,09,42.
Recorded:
9,18,49
